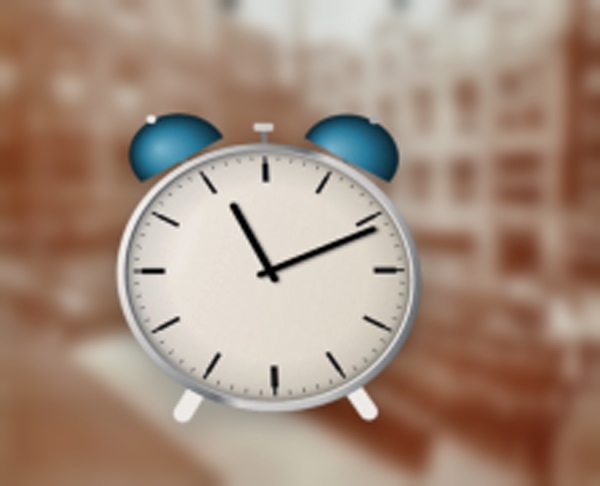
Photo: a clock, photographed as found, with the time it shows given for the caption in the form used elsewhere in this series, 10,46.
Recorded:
11,11
